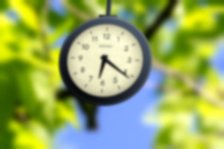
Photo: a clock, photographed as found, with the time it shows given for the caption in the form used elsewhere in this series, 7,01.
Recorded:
6,21
